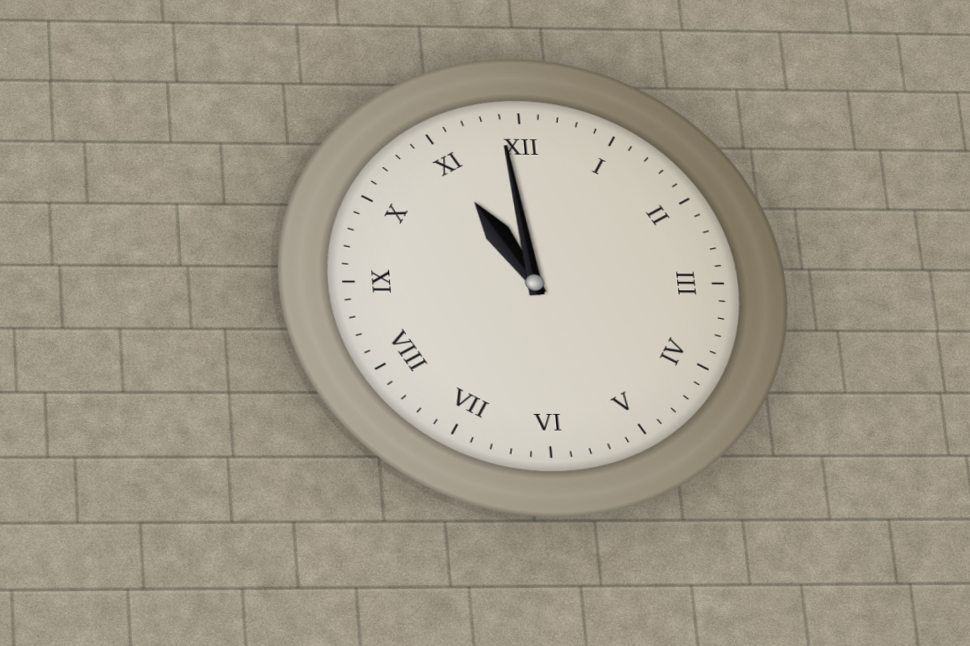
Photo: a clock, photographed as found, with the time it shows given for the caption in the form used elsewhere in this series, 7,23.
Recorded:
10,59
